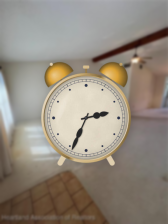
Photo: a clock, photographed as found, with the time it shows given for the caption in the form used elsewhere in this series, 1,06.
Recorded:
2,34
